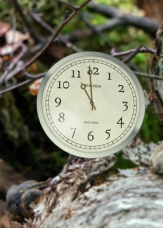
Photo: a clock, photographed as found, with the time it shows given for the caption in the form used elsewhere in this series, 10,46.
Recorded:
10,59
